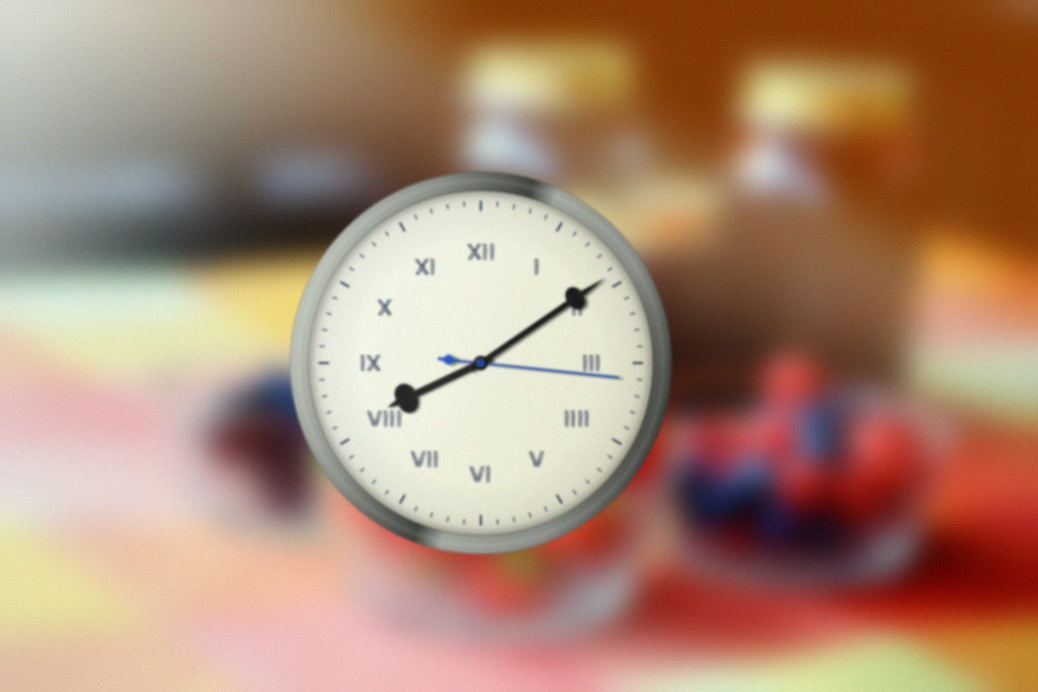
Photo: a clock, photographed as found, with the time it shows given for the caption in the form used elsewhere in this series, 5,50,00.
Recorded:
8,09,16
